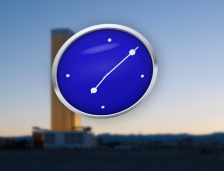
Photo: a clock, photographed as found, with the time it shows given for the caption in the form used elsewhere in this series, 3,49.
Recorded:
7,07
